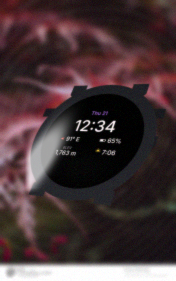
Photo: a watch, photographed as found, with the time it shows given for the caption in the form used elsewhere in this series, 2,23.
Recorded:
12,34
